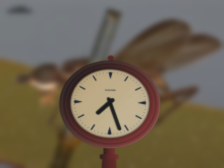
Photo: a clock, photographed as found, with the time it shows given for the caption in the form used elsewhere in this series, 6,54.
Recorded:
7,27
